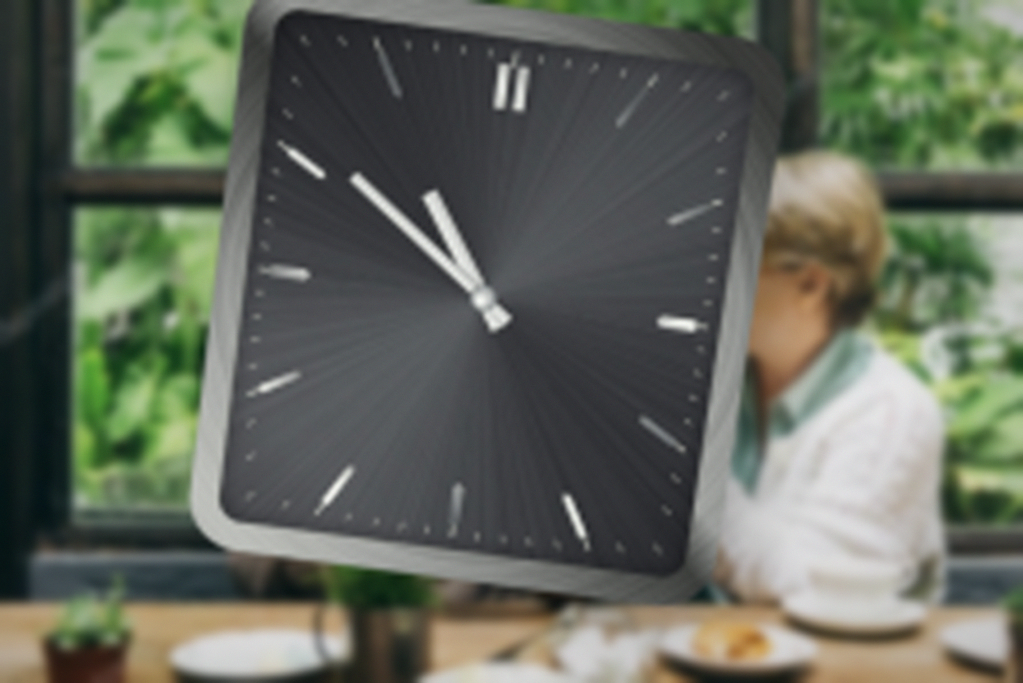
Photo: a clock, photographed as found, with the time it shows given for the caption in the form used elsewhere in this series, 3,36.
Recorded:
10,51
